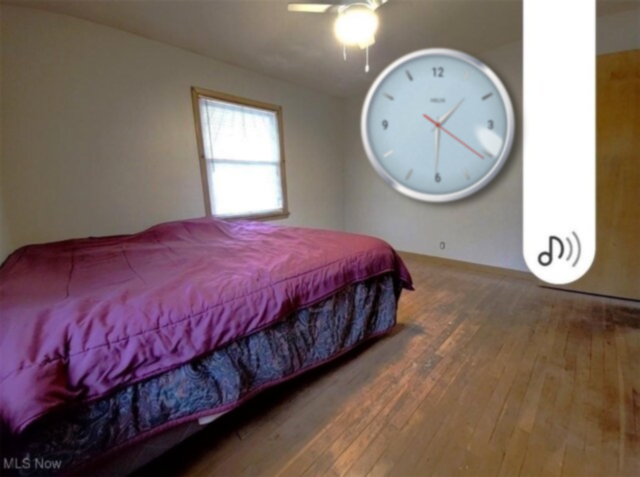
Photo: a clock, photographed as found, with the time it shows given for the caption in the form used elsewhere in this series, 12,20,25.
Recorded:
1,30,21
